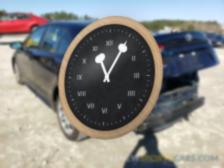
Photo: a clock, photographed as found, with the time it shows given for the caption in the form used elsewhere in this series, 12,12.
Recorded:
11,05
